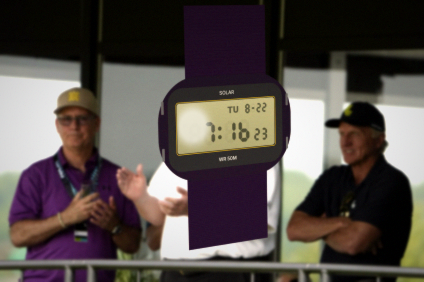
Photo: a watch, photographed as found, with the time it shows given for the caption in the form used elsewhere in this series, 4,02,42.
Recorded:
7,16,23
